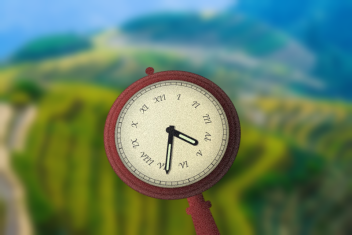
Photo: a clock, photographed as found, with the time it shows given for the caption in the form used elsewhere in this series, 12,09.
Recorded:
4,34
